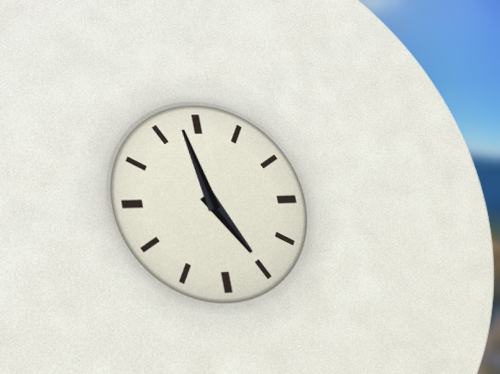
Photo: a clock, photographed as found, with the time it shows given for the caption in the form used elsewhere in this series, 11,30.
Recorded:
4,58
